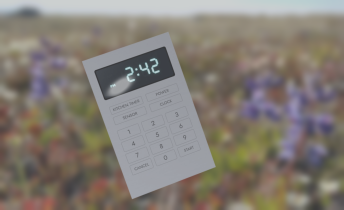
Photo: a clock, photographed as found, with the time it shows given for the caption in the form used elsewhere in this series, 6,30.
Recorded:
2,42
